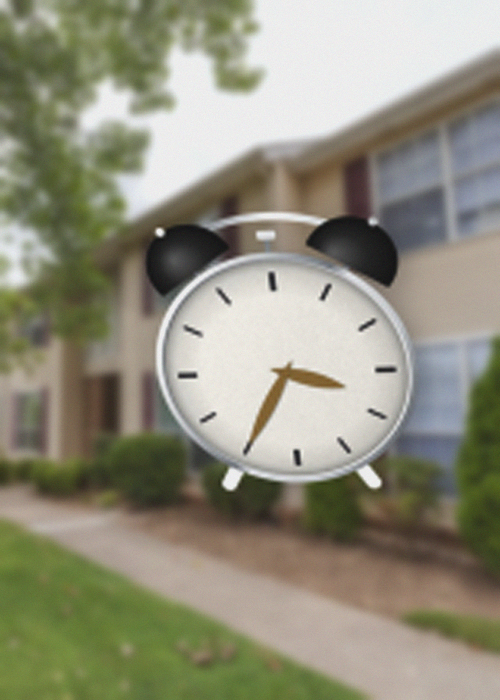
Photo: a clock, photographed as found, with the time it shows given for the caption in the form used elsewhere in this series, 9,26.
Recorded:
3,35
